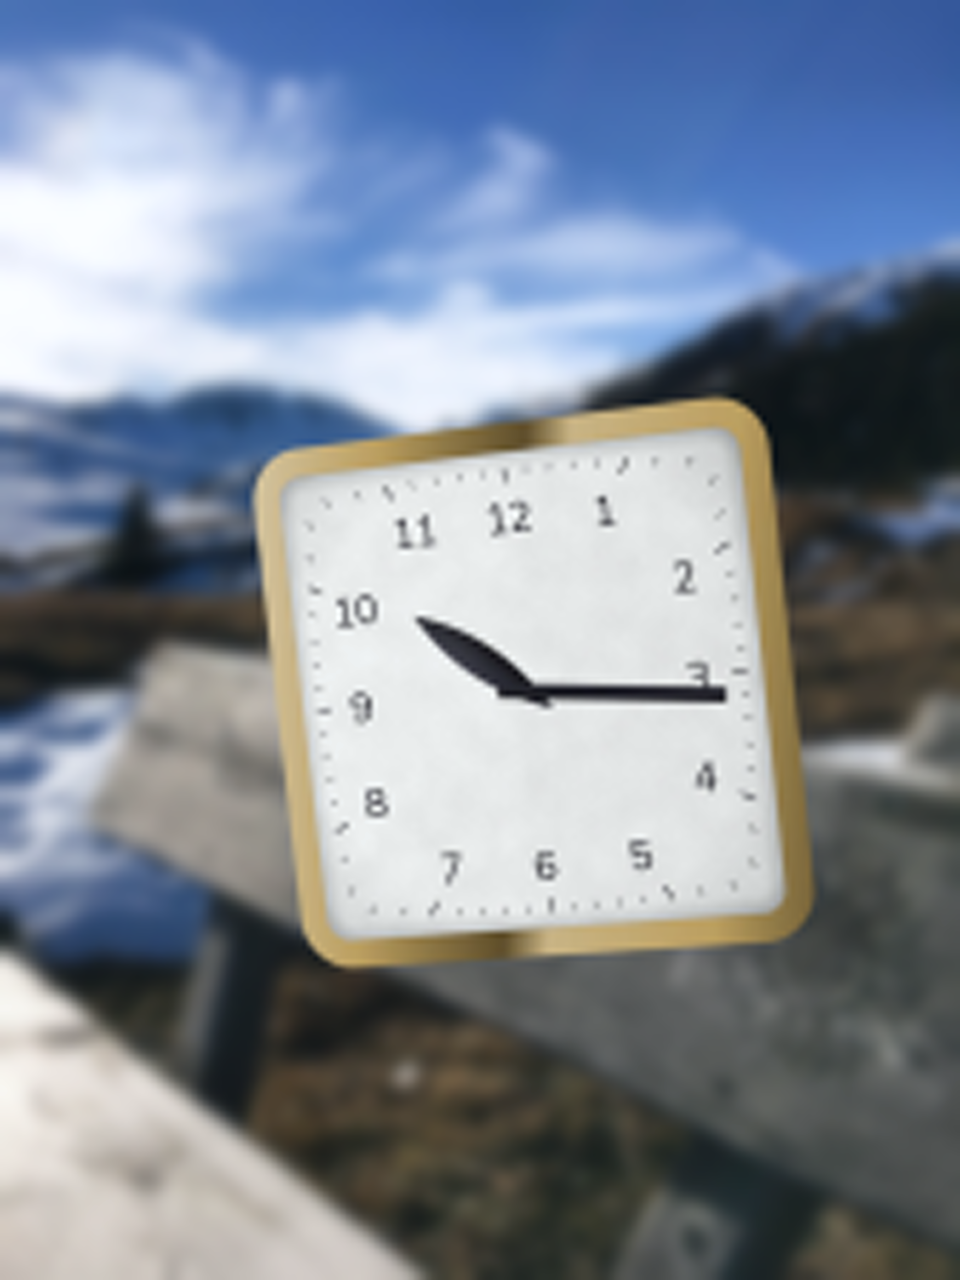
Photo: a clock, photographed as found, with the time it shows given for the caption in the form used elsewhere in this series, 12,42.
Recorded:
10,16
